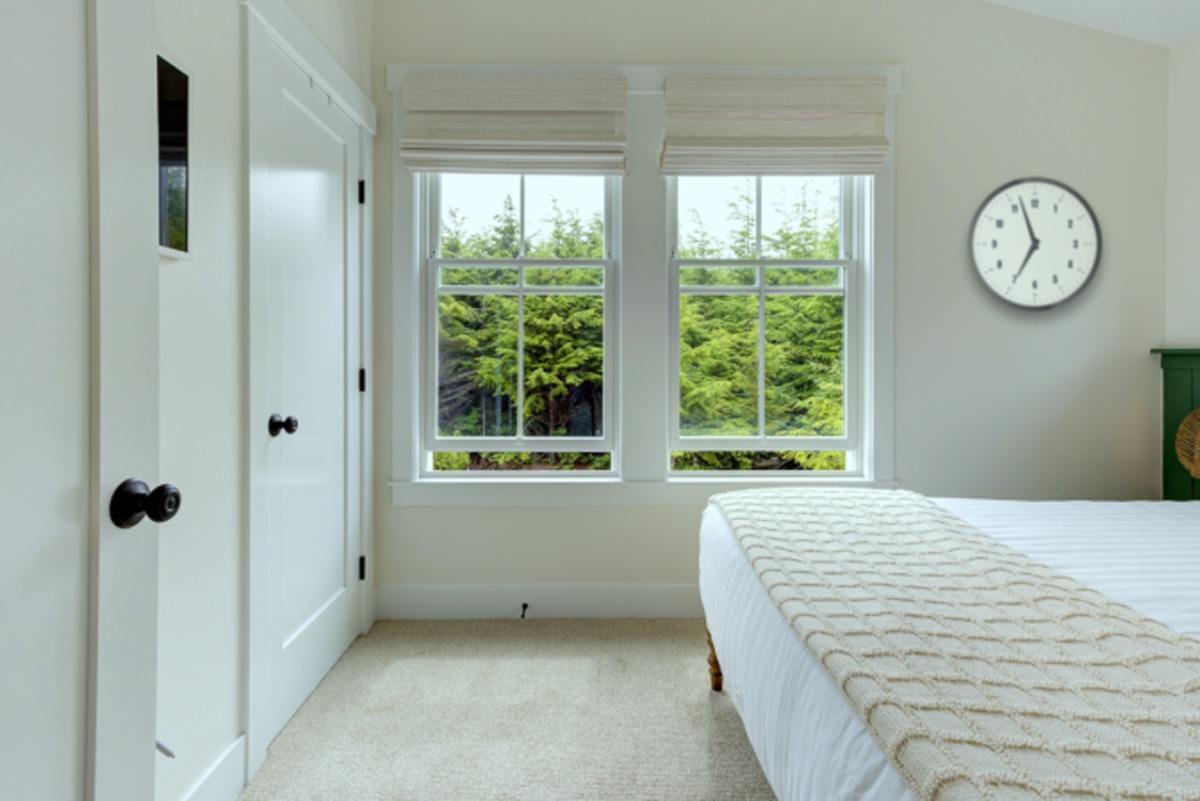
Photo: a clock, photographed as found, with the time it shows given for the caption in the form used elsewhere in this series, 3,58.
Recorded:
6,57
